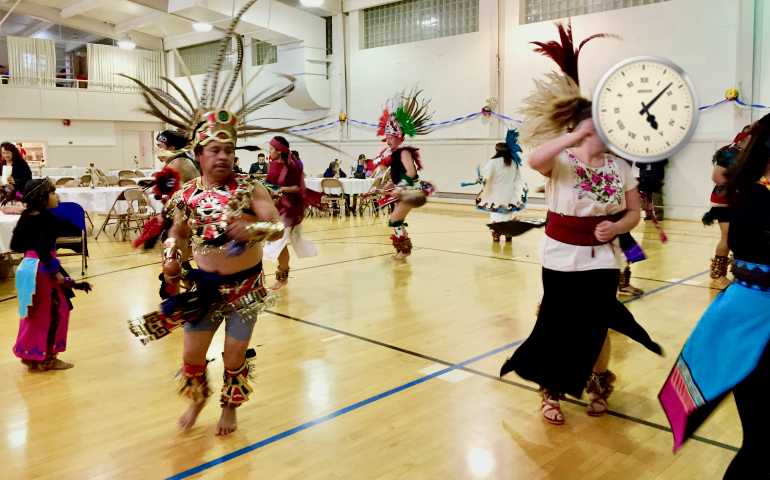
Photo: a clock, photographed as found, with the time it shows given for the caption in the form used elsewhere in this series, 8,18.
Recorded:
5,08
